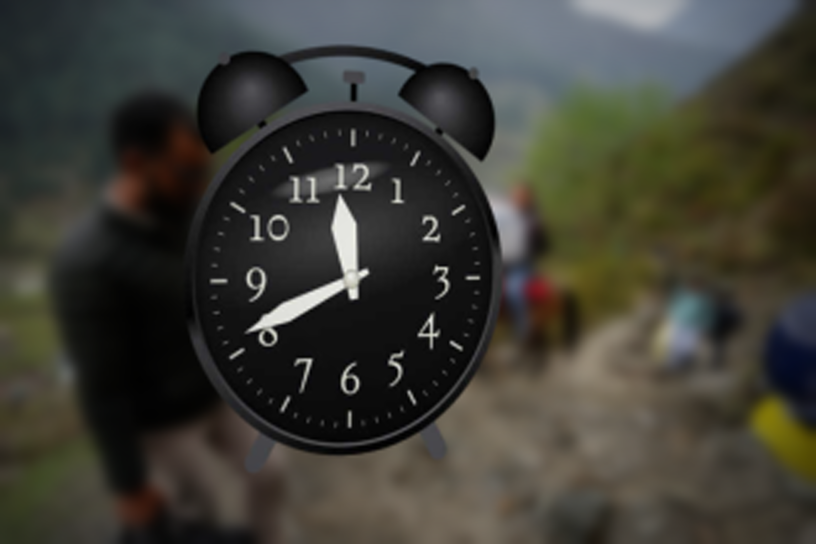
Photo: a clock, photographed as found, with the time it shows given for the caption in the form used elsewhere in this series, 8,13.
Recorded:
11,41
